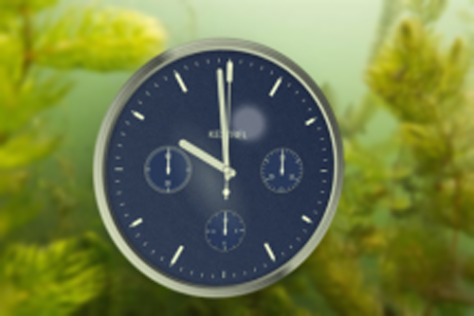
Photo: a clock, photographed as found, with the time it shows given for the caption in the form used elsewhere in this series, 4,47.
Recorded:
9,59
